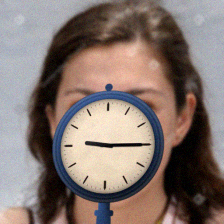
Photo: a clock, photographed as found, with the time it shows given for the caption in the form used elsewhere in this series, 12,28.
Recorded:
9,15
